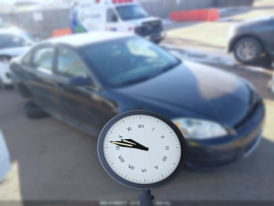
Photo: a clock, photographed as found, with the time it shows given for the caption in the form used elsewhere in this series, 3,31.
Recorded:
9,47
